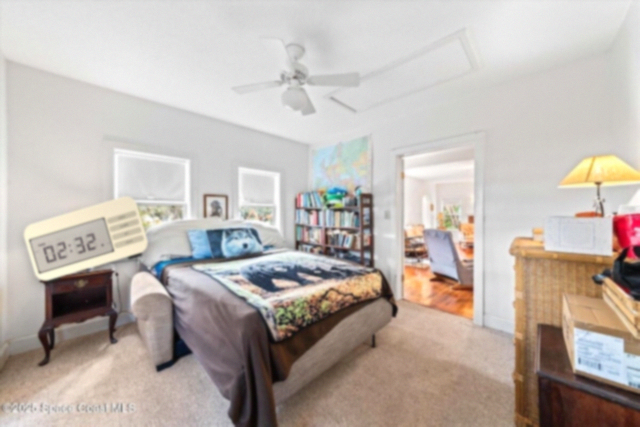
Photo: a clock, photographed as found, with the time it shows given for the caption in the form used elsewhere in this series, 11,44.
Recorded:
2,32
